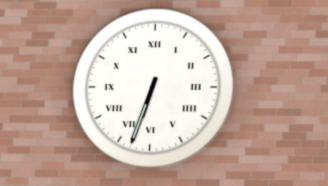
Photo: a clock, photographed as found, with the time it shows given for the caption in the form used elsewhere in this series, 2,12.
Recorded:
6,33
